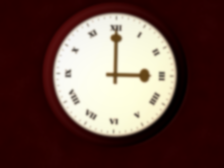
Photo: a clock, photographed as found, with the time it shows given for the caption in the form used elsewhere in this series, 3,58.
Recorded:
3,00
